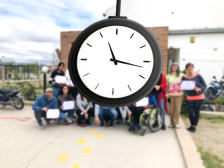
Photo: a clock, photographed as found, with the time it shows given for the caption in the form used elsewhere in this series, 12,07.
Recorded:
11,17
